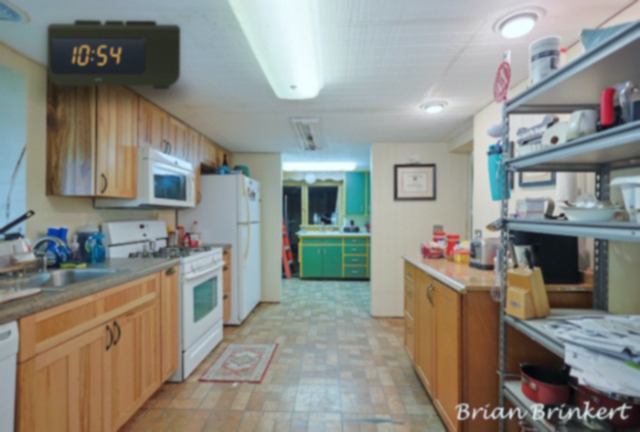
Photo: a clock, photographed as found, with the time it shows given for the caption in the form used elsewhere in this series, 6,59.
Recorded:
10,54
